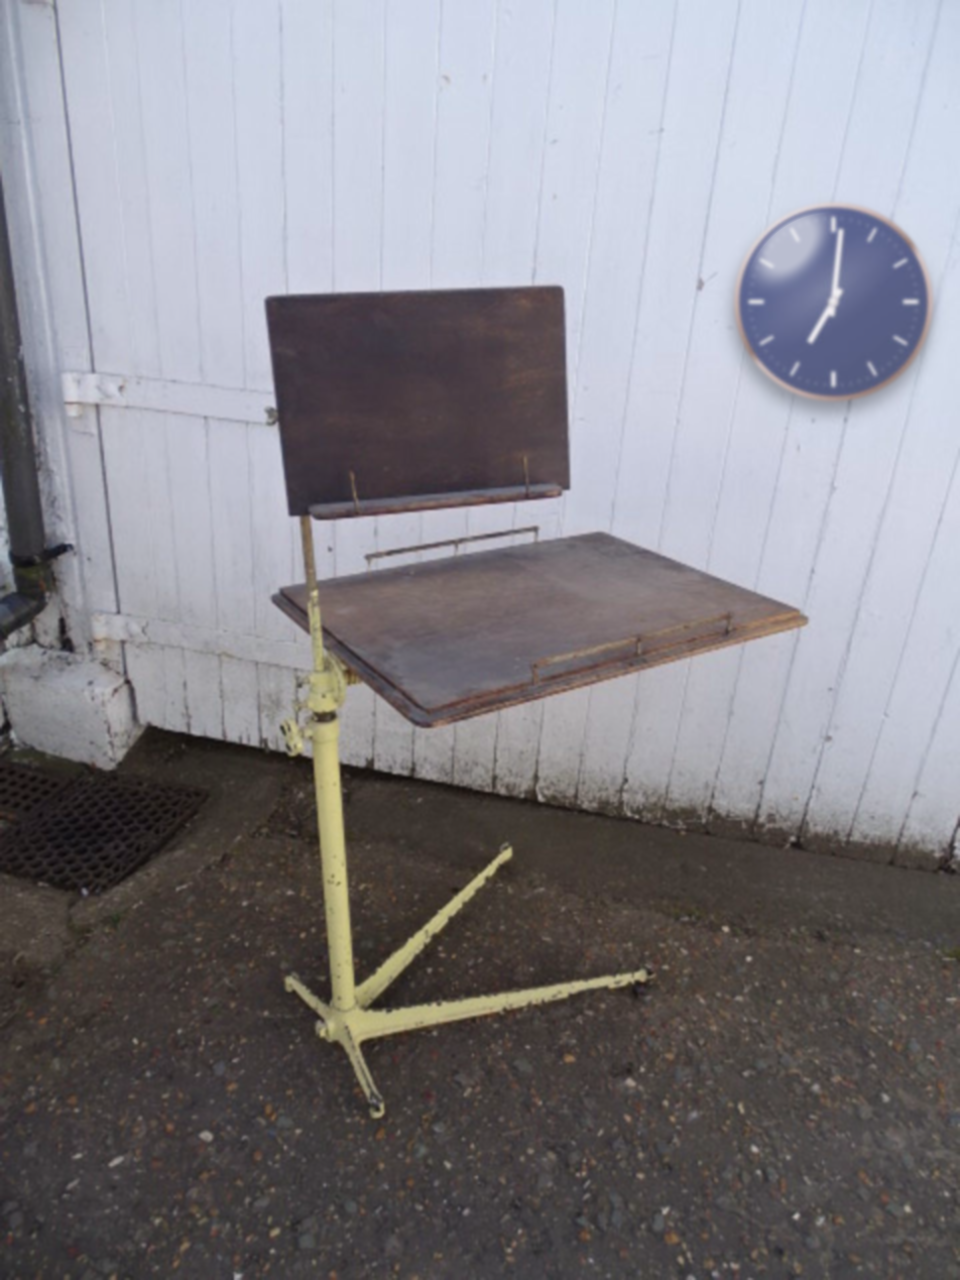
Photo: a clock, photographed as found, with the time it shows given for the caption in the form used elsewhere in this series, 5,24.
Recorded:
7,01
